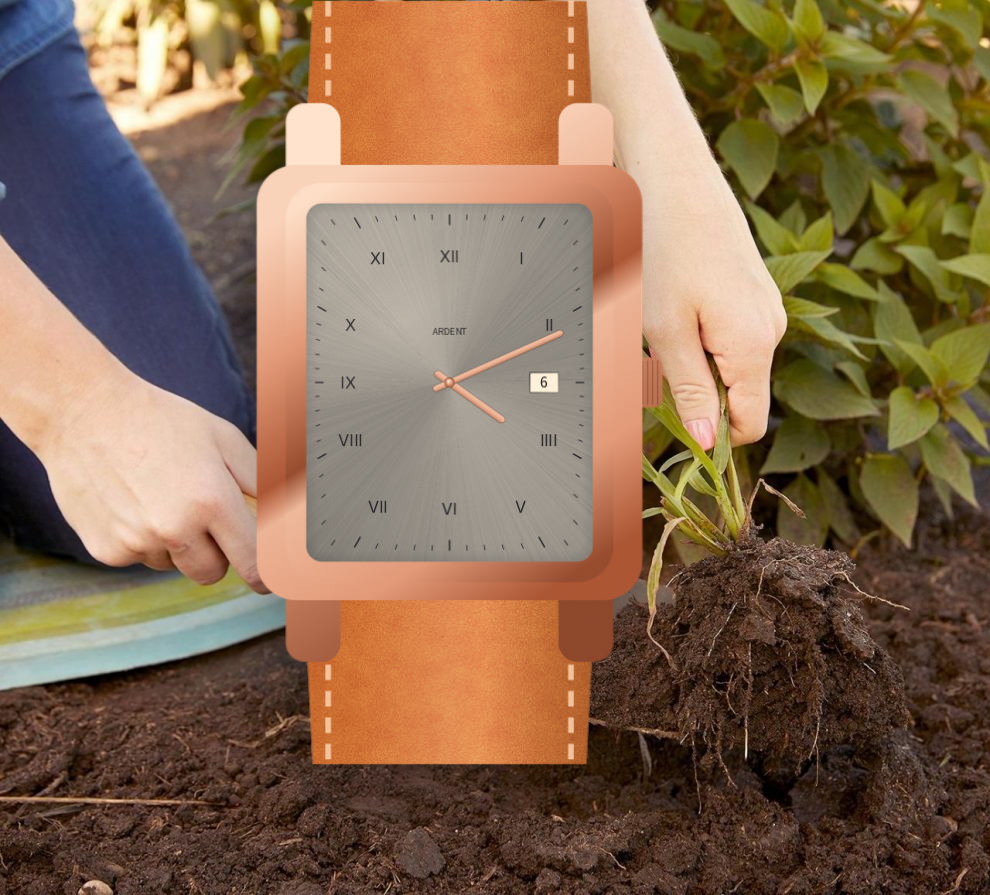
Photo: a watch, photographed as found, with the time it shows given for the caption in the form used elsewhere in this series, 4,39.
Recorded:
4,11
